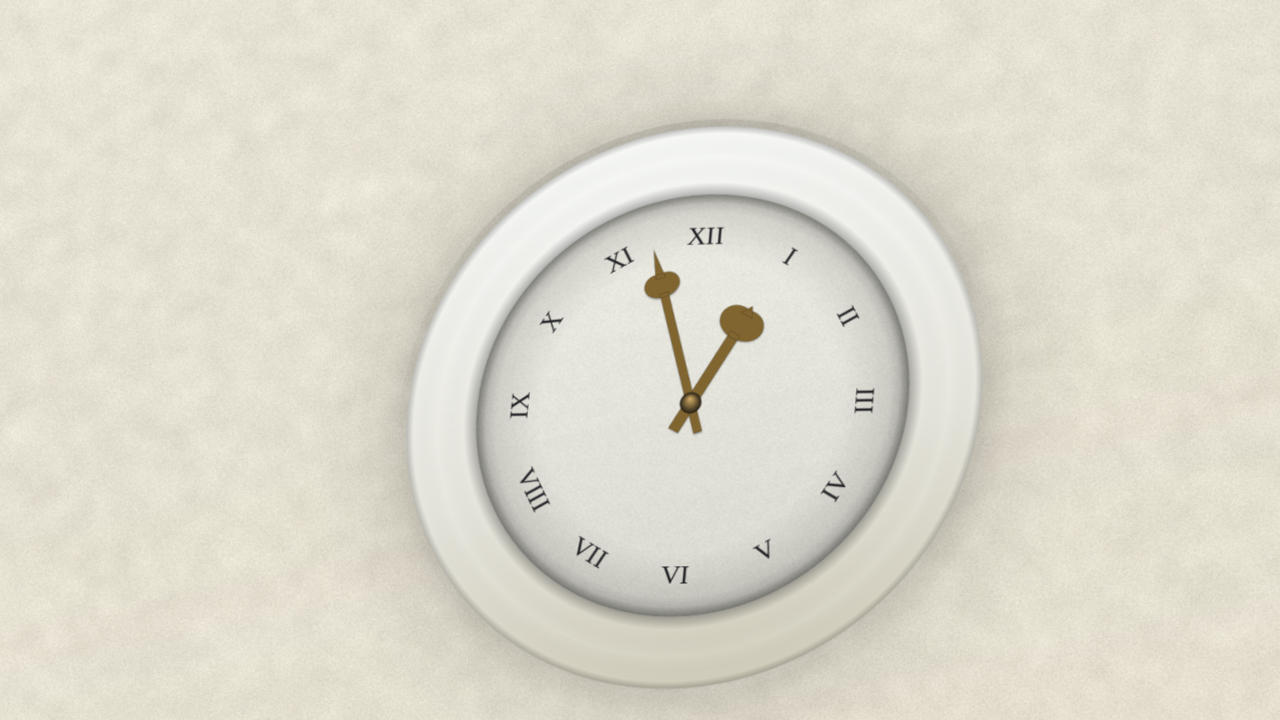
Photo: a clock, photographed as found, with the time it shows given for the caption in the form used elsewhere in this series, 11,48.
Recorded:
12,57
